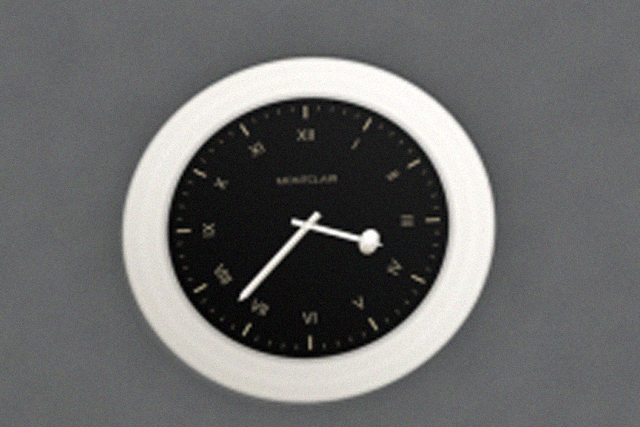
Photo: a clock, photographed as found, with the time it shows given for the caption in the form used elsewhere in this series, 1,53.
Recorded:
3,37
